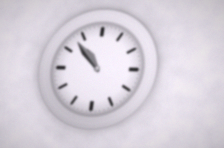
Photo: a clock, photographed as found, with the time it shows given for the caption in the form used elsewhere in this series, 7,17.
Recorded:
10,53
